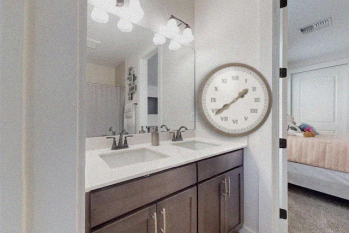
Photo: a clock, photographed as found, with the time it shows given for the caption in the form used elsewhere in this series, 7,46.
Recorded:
1,39
